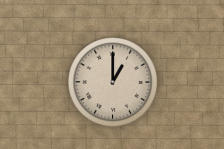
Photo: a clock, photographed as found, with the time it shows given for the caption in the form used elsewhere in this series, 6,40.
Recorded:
1,00
